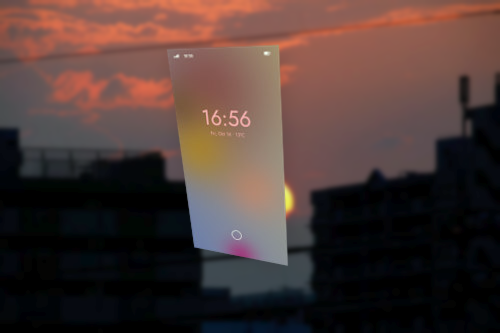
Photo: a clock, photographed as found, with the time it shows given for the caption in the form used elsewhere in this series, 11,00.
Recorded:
16,56
